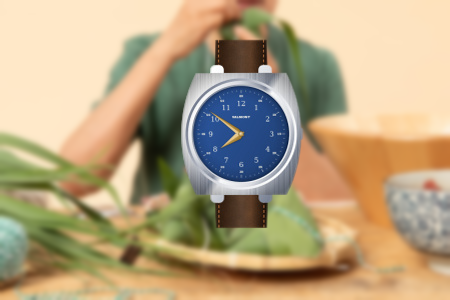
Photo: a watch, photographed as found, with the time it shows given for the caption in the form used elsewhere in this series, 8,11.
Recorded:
7,51
